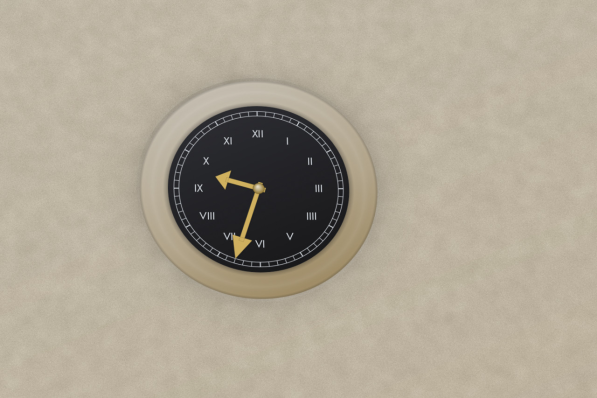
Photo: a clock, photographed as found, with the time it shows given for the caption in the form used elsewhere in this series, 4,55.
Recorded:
9,33
